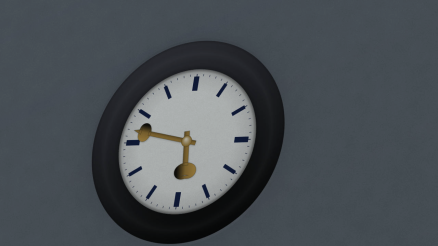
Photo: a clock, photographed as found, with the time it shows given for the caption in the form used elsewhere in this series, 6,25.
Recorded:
5,47
